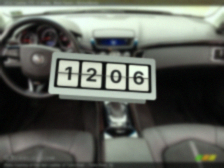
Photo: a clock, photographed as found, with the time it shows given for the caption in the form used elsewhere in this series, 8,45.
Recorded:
12,06
